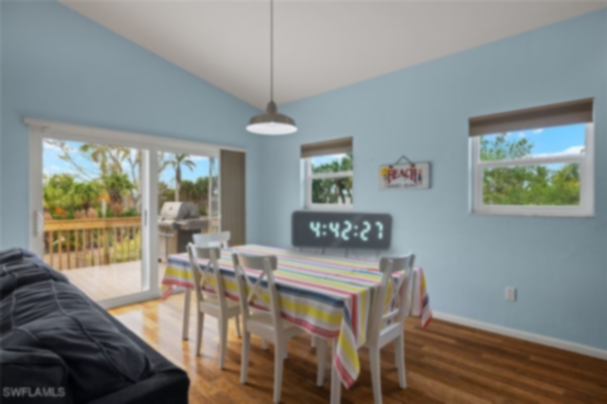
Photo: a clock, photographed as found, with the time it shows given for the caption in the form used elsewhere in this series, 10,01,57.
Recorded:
4,42,27
